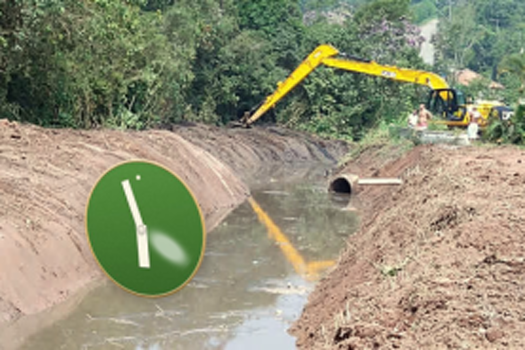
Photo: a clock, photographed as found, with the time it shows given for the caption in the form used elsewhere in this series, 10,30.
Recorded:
5,57
